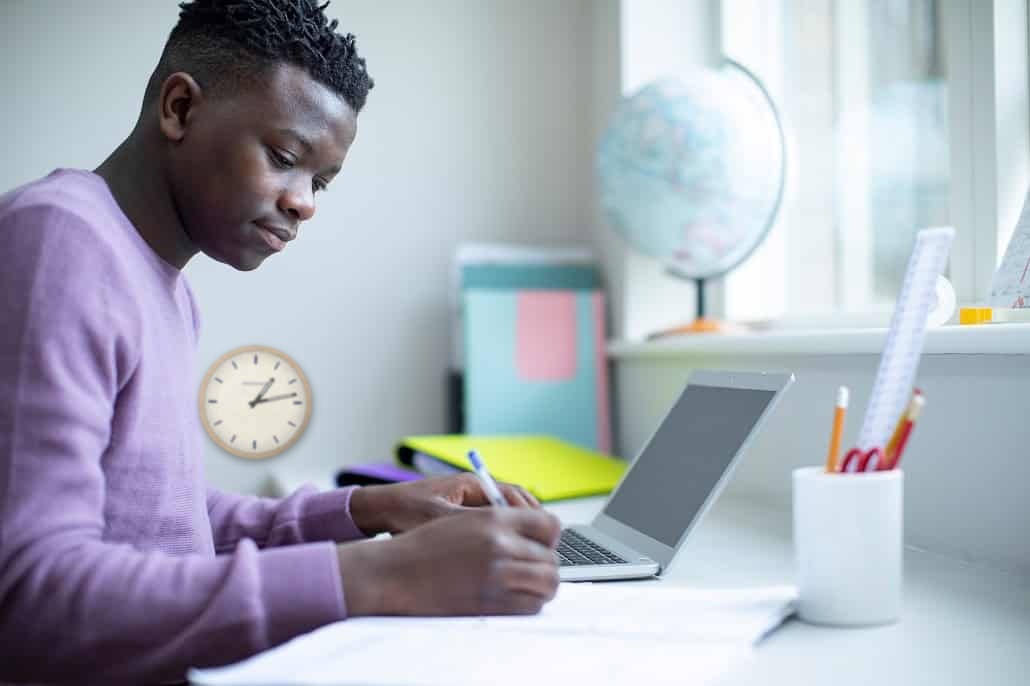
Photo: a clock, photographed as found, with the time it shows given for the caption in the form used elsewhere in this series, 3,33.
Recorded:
1,13
